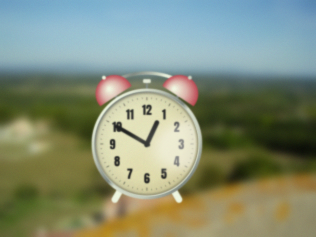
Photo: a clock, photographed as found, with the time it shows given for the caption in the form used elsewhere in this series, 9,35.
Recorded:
12,50
